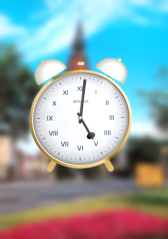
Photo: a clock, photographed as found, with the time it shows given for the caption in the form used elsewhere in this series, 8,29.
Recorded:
5,01
